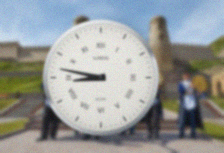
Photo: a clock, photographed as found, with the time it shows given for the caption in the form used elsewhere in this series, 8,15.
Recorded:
8,47
